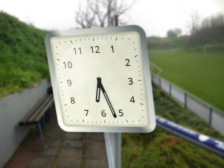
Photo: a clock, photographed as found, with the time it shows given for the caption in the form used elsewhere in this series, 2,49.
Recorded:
6,27
